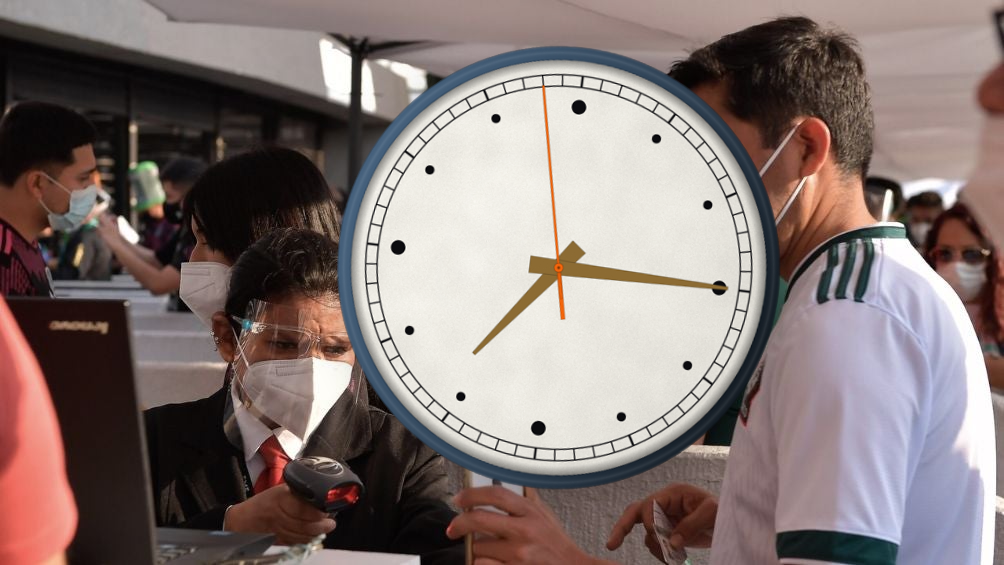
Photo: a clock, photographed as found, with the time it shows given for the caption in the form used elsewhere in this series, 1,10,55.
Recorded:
7,14,58
